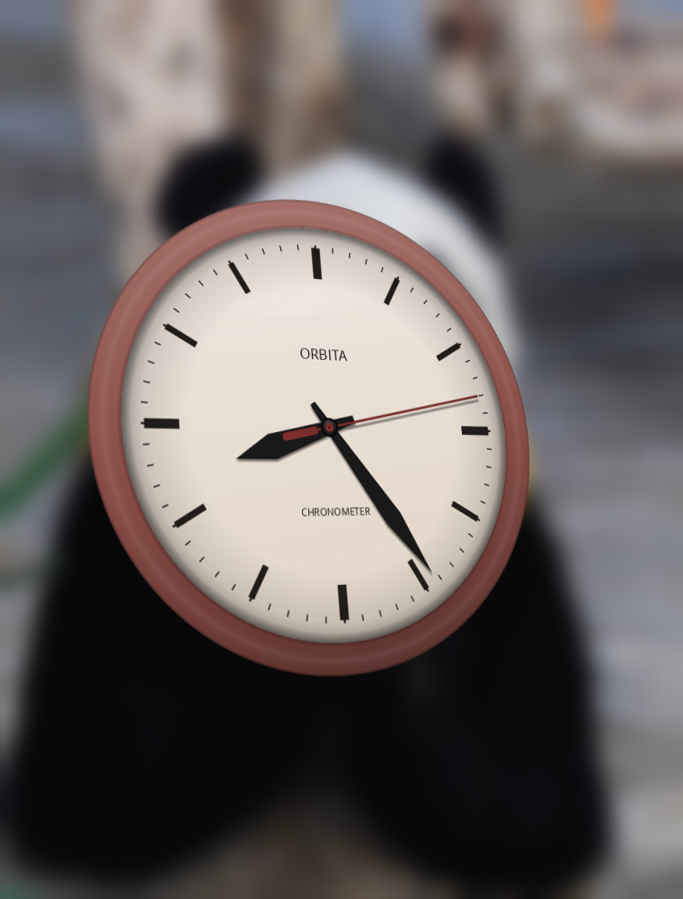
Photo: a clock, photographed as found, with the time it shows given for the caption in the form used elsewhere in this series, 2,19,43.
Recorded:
8,24,13
